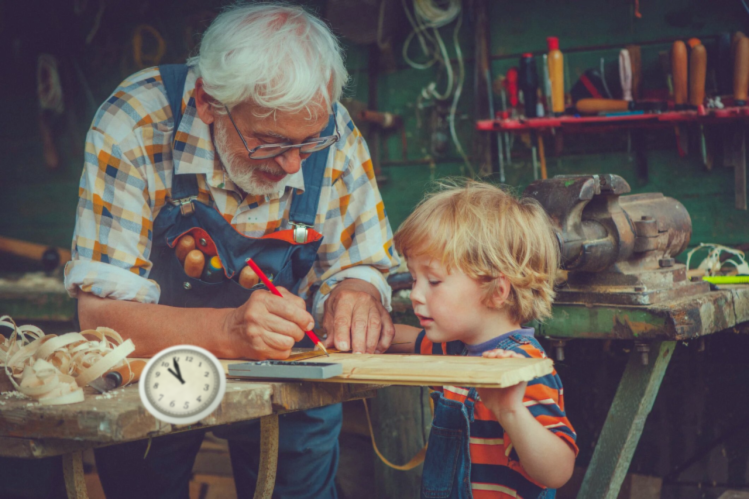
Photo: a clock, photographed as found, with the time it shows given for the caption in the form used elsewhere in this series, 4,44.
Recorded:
9,54
